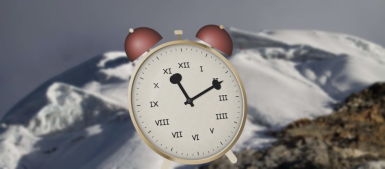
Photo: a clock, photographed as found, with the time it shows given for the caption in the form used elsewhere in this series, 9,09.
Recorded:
11,11
